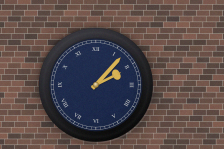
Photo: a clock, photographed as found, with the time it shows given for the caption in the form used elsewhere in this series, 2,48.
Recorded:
2,07
